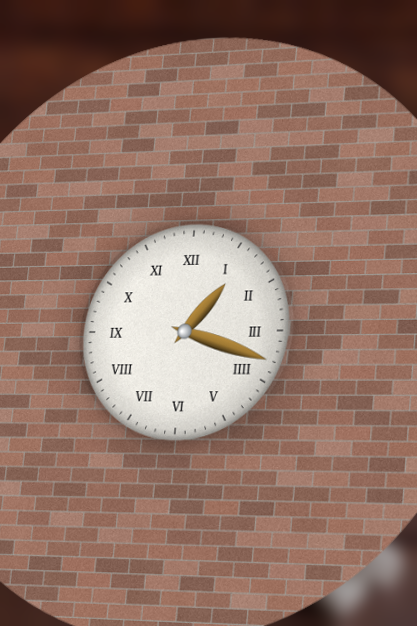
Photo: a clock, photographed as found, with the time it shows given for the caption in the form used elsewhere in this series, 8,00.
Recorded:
1,18
